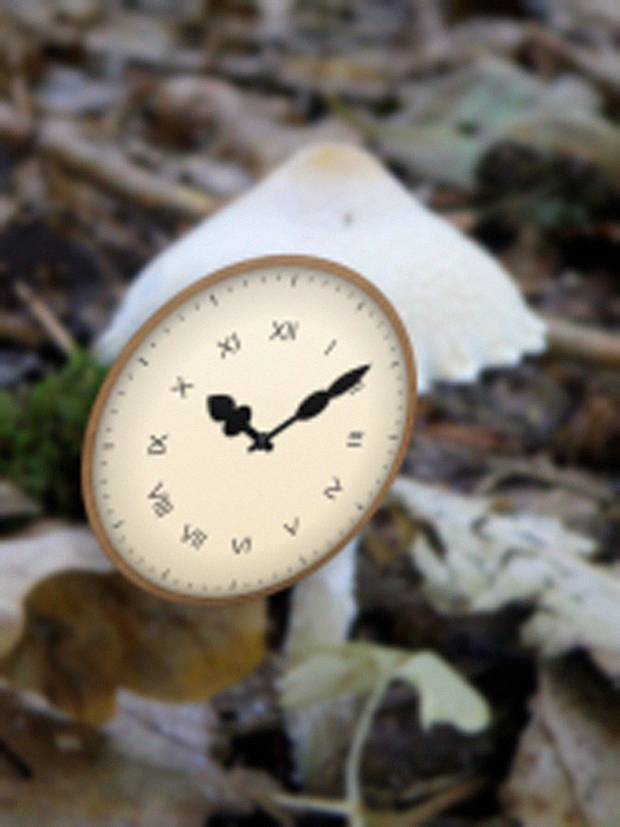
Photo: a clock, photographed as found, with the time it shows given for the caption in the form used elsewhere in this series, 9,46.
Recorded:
10,09
